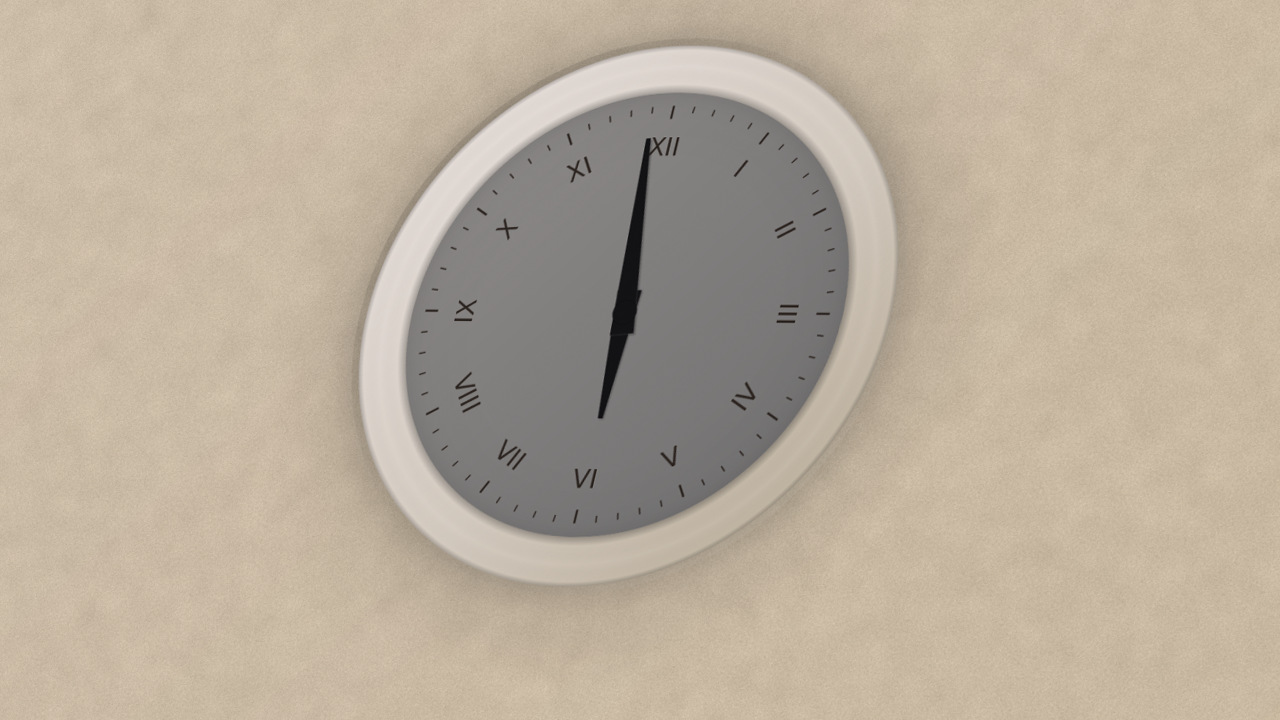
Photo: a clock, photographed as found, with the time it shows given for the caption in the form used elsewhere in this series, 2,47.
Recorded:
5,59
